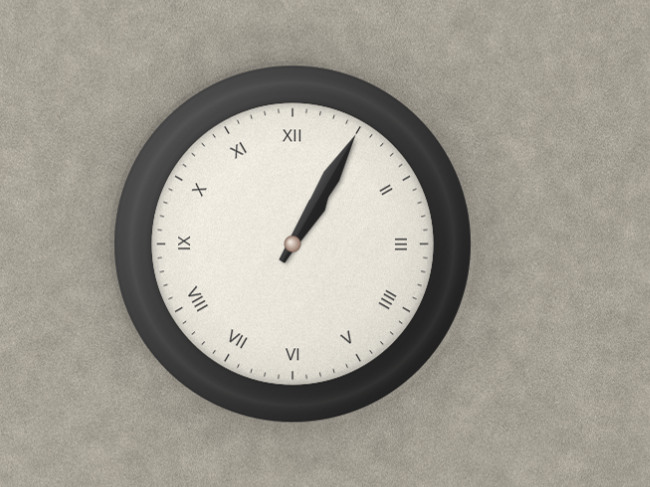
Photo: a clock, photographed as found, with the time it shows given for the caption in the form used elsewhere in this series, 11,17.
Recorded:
1,05
